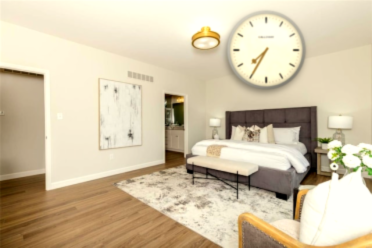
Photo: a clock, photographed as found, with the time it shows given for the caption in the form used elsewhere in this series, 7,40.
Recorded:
7,35
